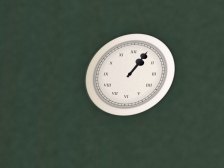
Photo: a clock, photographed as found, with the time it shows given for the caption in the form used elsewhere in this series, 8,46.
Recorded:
1,05
